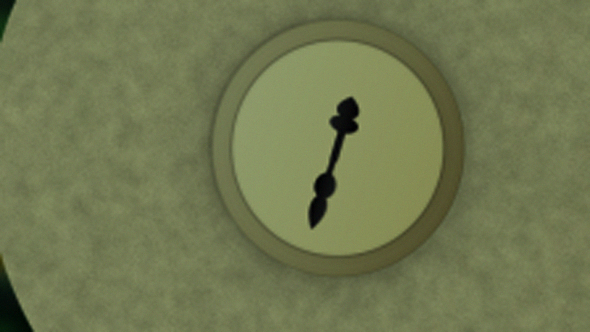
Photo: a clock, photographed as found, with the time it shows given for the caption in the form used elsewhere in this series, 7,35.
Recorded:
12,33
